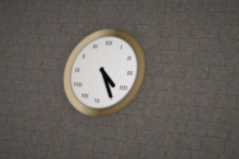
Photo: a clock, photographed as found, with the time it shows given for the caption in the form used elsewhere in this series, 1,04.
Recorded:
4,25
